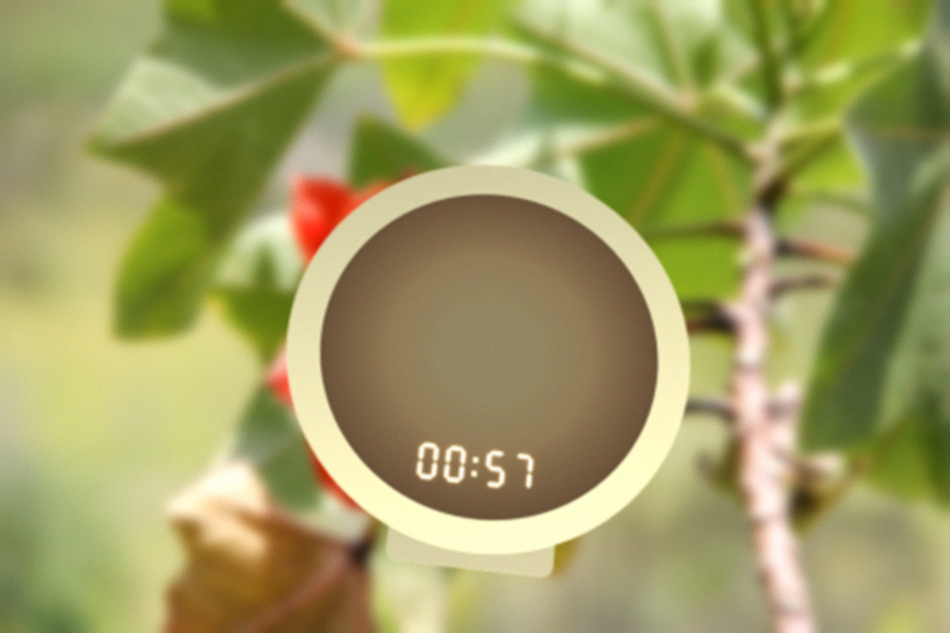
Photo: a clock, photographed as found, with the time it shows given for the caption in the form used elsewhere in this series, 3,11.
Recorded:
0,57
